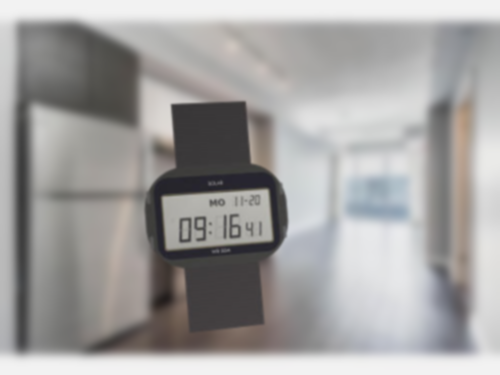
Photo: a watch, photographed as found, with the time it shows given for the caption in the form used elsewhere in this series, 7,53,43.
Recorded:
9,16,41
